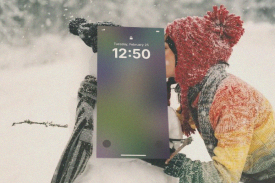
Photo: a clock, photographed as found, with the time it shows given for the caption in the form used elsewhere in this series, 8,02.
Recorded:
12,50
